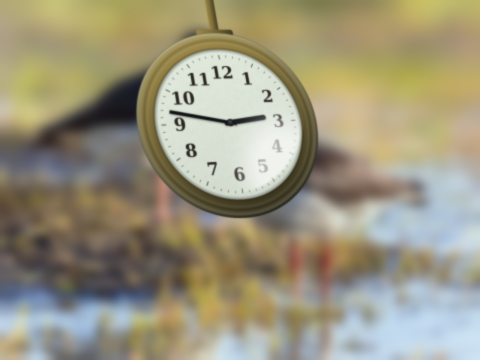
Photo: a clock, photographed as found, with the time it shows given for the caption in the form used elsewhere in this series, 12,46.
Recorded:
2,47
